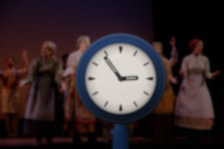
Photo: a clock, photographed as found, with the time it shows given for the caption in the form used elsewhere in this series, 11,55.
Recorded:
2,54
